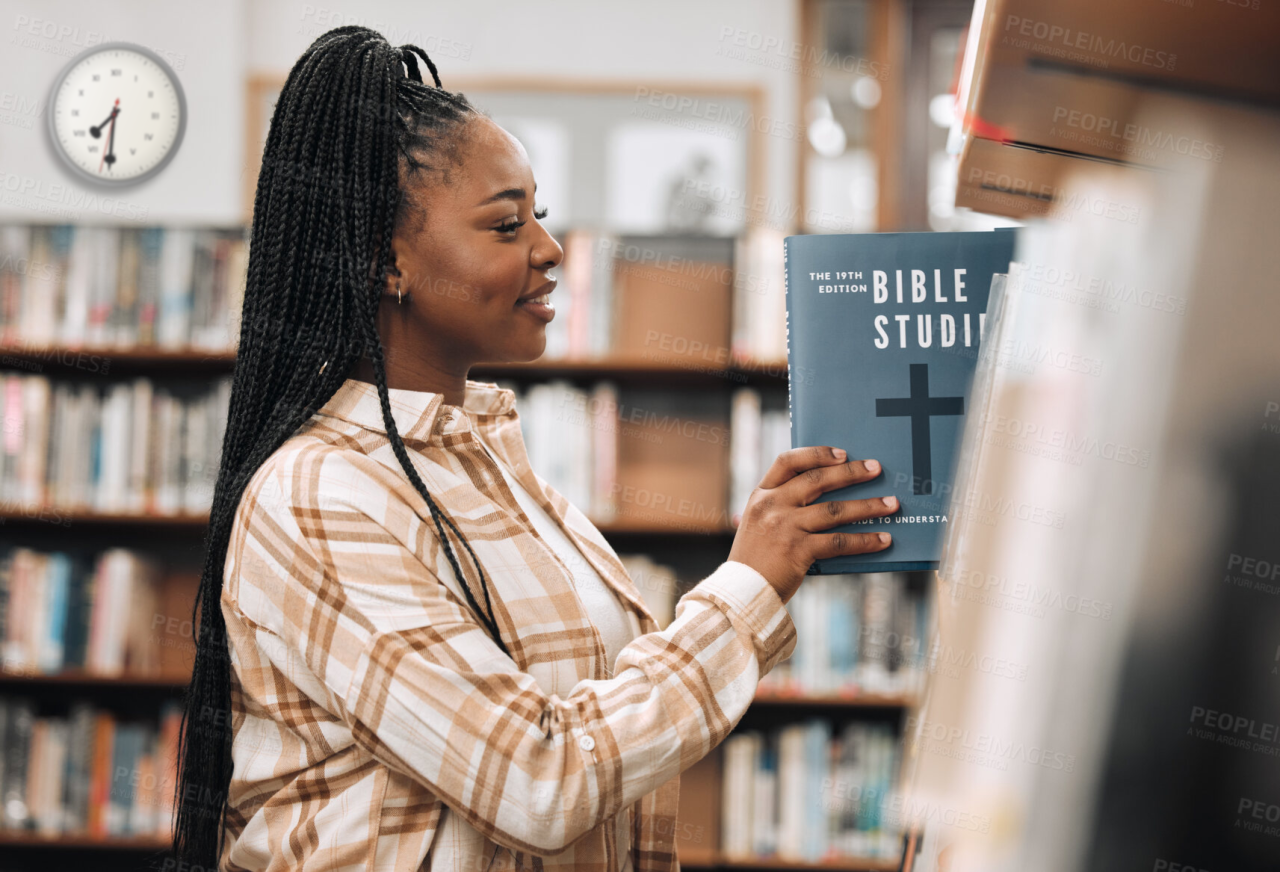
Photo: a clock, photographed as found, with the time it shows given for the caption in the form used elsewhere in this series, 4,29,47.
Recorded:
7,30,32
